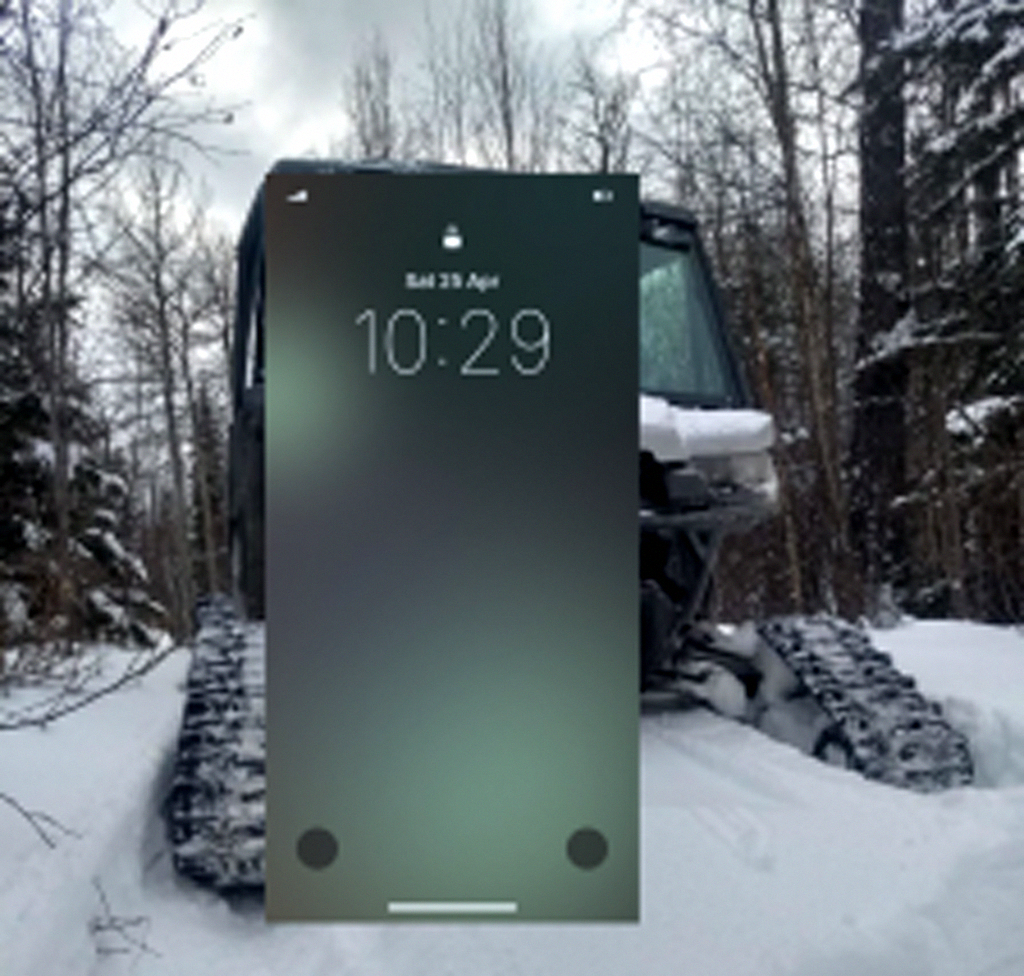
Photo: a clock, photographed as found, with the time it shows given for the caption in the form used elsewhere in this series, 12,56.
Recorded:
10,29
